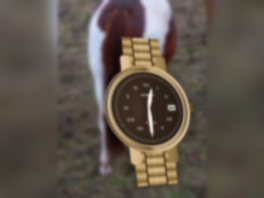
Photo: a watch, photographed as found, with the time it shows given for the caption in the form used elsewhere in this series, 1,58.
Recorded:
12,30
